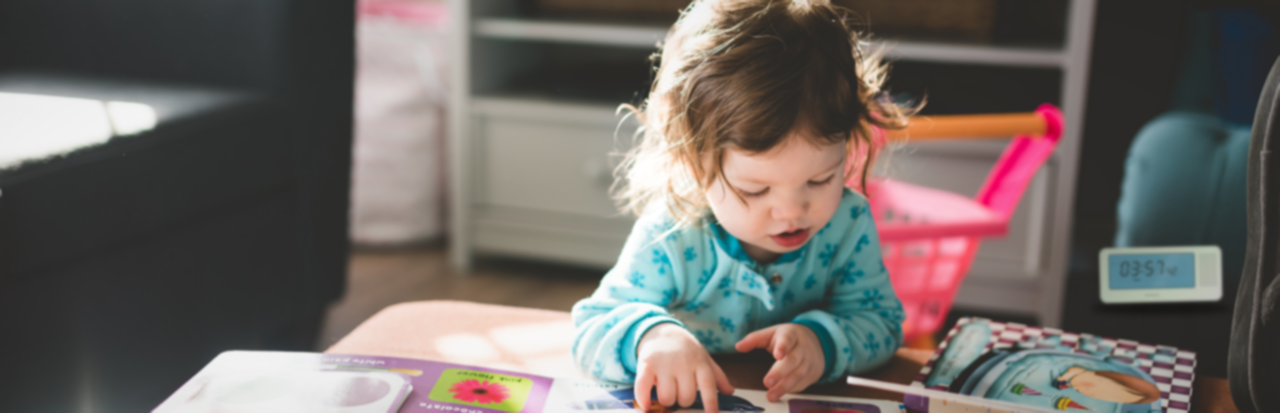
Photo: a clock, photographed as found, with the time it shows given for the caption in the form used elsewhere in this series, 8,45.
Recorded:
3,57
